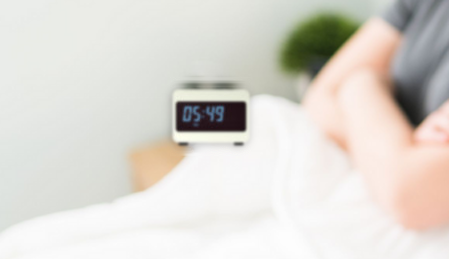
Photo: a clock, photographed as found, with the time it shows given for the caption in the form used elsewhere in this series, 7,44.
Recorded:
5,49
